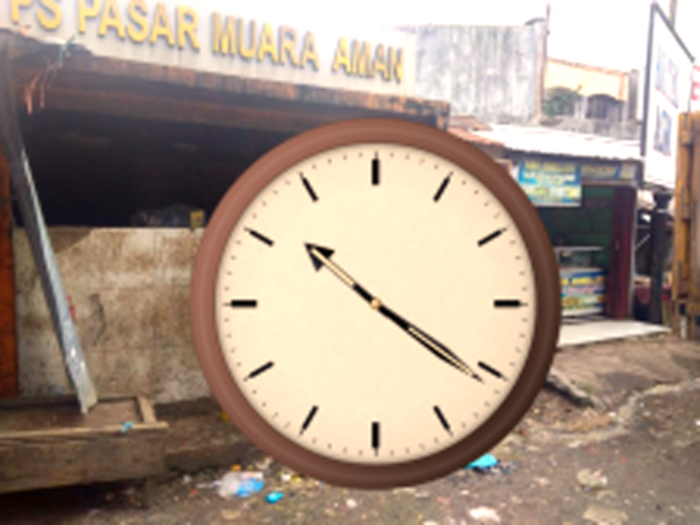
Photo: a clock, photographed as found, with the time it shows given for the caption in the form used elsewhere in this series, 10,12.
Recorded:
10,21
